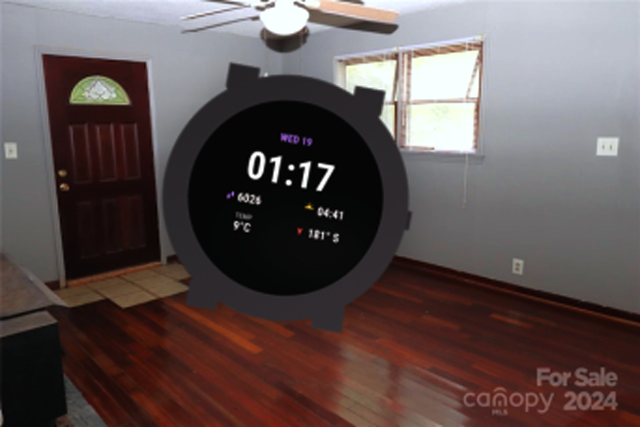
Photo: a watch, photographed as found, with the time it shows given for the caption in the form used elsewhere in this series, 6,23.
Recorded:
1,17
